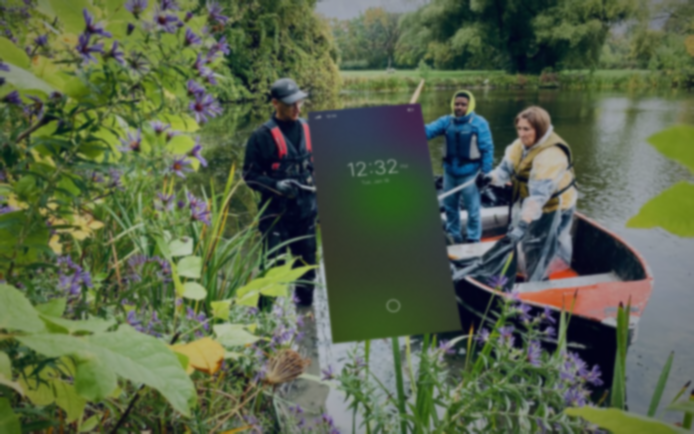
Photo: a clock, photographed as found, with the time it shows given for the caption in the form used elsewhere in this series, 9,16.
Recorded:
12,32
